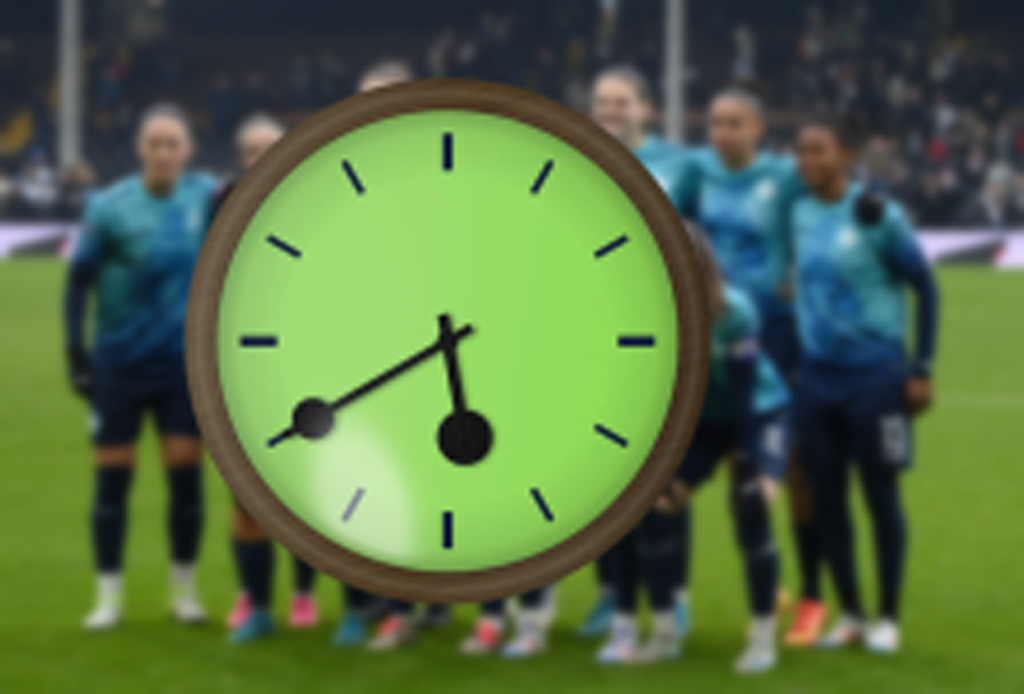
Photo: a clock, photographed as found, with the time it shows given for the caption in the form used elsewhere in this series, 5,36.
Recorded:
5,40
